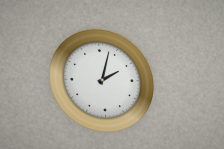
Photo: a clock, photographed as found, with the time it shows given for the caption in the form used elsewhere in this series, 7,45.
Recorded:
2,03
